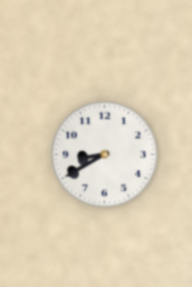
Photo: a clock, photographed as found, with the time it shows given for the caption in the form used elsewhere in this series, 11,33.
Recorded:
8,40
